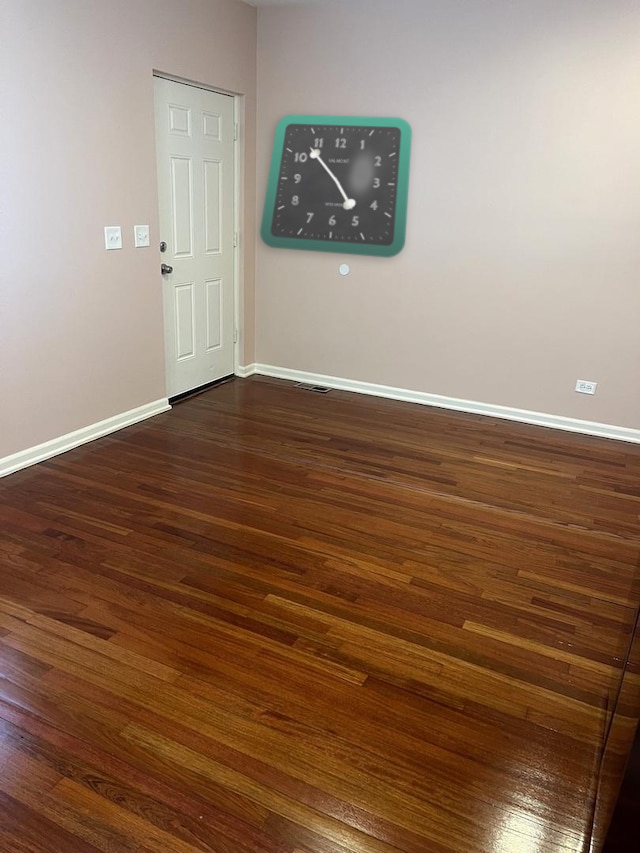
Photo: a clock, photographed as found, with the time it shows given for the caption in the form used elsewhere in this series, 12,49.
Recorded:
4,53
